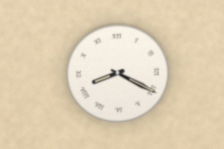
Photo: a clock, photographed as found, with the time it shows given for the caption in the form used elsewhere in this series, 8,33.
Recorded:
8,20
